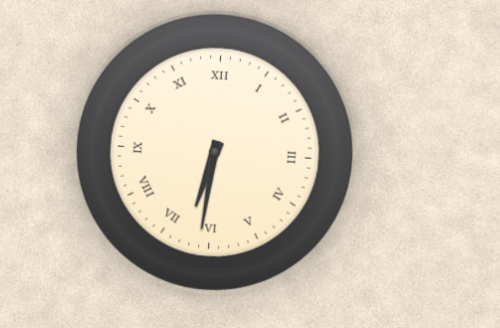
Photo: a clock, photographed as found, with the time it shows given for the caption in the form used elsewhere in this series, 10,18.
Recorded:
6,31
